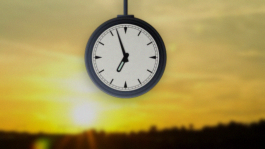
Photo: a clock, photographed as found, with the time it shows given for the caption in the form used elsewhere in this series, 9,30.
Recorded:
6,57
